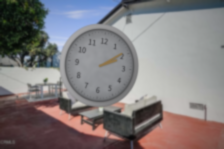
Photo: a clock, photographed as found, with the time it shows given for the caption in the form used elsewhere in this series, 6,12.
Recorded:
2,09
